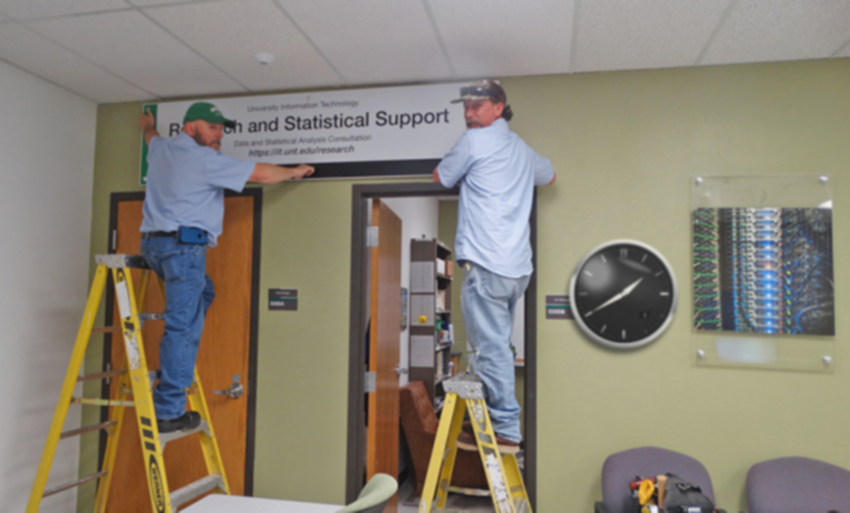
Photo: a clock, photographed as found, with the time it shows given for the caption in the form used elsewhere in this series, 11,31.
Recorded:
1,40
